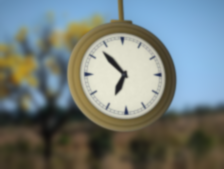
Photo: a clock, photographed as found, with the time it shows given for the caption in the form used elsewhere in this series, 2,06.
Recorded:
6,53
